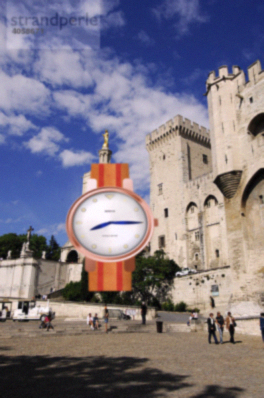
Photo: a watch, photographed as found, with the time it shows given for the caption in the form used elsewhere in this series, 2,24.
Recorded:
8,15
